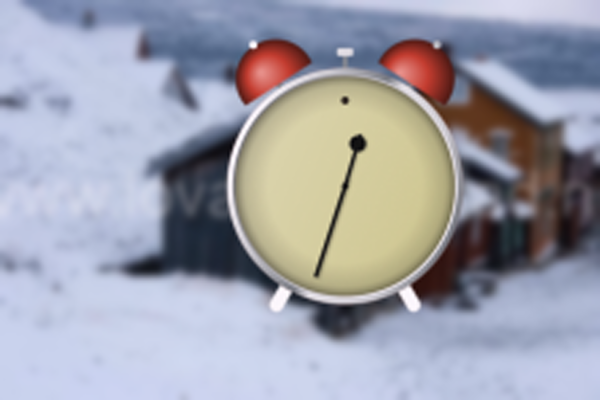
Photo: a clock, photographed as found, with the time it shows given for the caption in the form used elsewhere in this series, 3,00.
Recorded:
12,33
